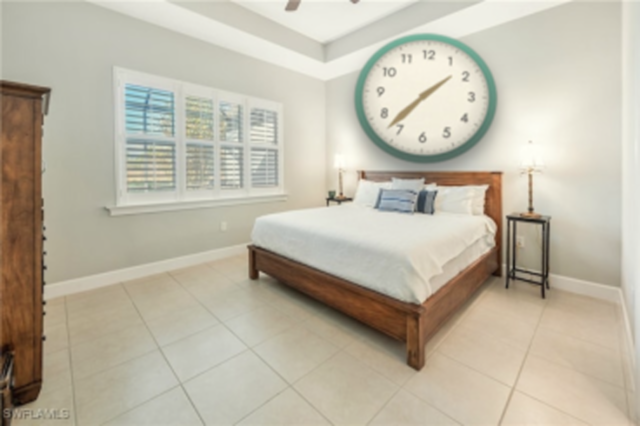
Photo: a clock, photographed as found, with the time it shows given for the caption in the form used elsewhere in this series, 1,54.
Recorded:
1,37
